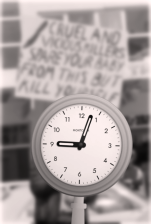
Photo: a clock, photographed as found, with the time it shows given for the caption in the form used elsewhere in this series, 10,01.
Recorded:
9,03
